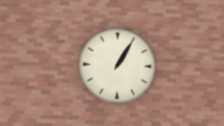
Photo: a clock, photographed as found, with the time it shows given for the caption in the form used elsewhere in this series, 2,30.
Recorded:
1,05
